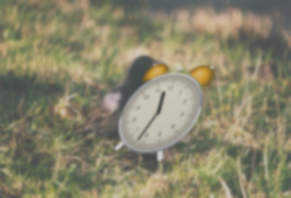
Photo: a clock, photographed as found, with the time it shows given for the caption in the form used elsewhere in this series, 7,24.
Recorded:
11,32
